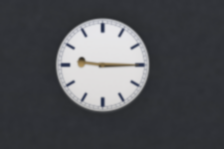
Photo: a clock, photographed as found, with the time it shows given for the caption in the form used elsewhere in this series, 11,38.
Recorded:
9,15
